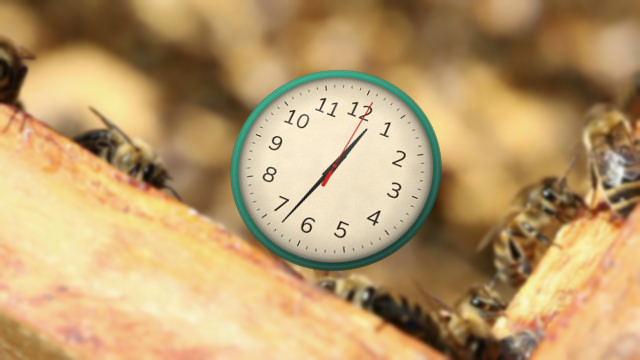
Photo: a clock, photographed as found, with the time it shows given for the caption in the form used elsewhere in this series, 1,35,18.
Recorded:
12,33,01
